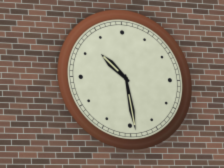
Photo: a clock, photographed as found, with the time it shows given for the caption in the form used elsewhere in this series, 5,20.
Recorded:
10,29
